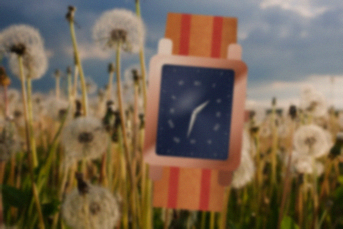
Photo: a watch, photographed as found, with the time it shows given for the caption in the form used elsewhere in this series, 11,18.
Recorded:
1,32
